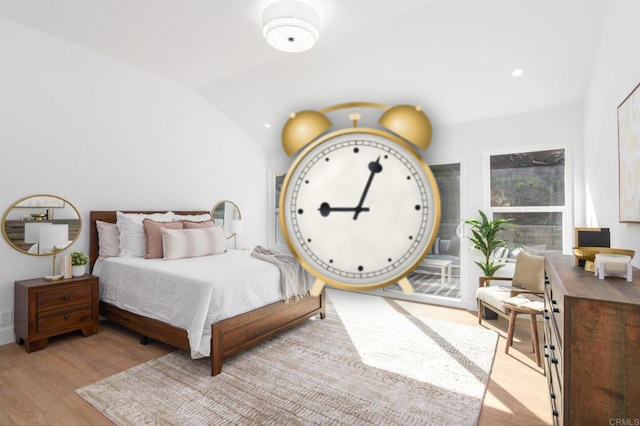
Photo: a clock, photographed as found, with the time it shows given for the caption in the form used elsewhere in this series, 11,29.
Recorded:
9,04
